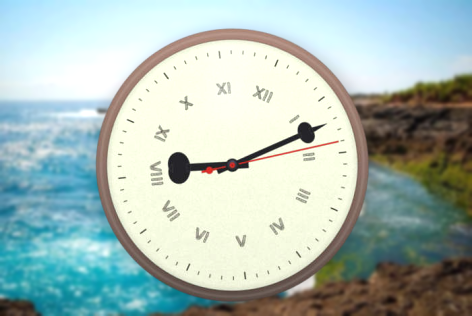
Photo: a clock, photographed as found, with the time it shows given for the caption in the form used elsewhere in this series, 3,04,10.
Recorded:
8,07,09
